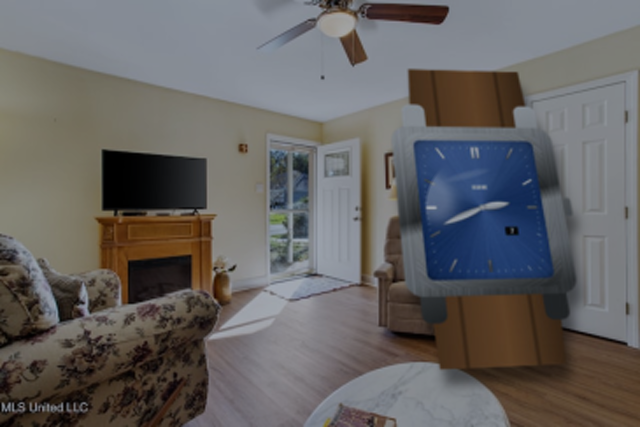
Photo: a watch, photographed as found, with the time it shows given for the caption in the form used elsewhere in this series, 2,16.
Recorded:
2,41
